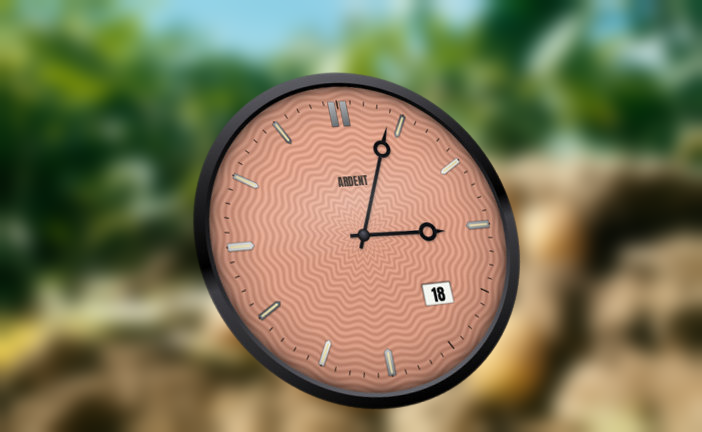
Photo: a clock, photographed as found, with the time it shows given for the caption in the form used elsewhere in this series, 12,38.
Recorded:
3,04
